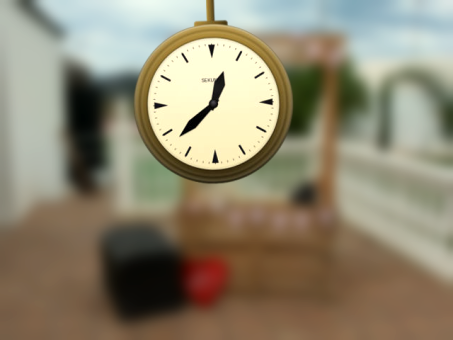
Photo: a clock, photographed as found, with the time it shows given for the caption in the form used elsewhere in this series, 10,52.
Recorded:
12,38
